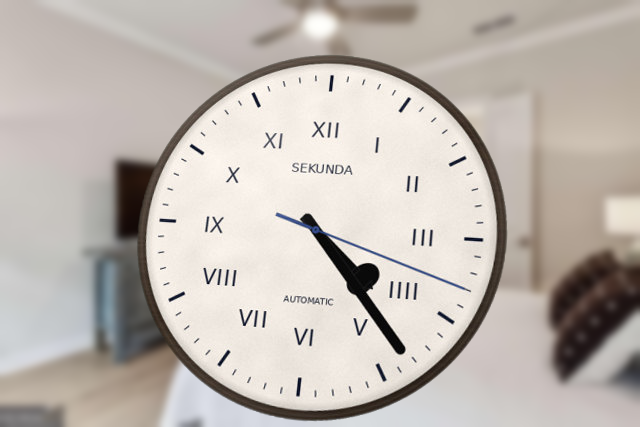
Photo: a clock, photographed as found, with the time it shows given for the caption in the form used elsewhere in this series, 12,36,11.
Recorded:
4,23,18
